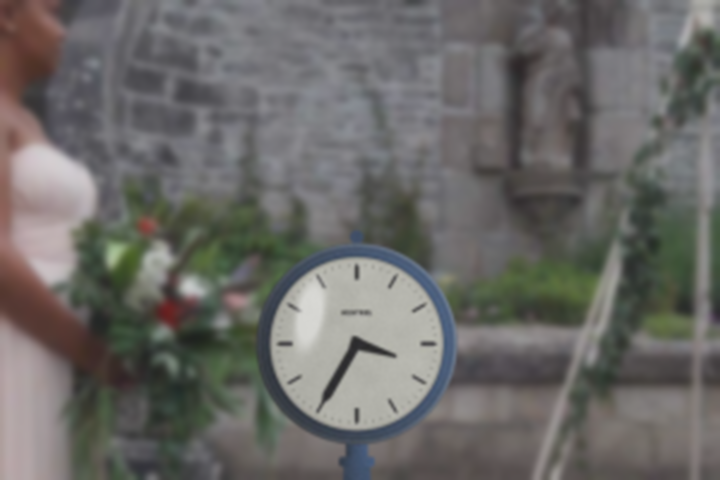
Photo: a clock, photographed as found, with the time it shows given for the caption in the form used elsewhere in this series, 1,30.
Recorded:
3,35
